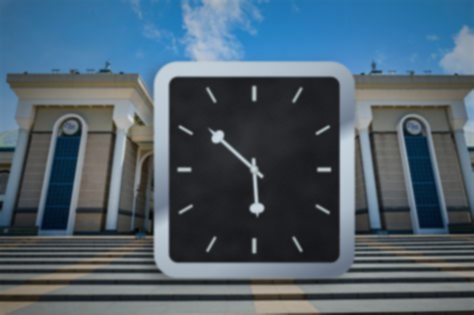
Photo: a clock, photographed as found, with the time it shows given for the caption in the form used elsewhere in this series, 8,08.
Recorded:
5,52
